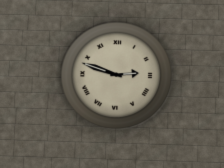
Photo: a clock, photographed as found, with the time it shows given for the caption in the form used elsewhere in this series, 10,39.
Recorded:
2,48
